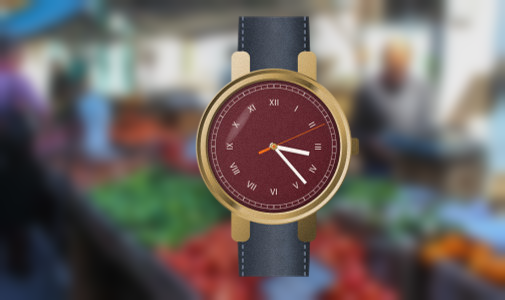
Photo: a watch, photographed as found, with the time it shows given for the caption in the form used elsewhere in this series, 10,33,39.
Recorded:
3,23,11
